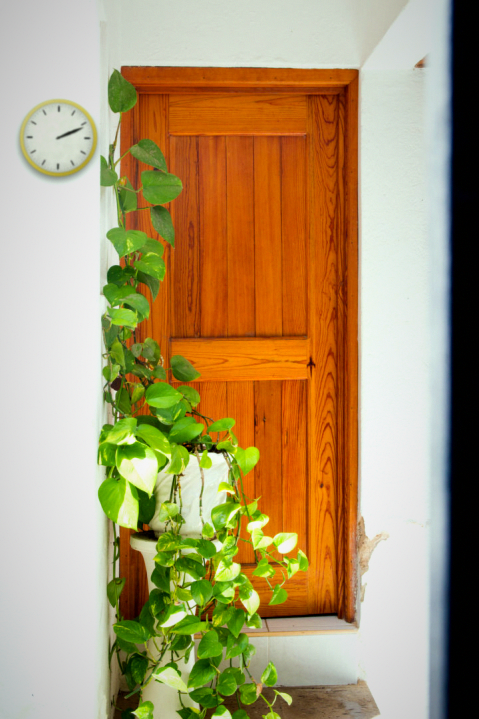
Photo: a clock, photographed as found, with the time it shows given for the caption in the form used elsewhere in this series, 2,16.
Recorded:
2,11
